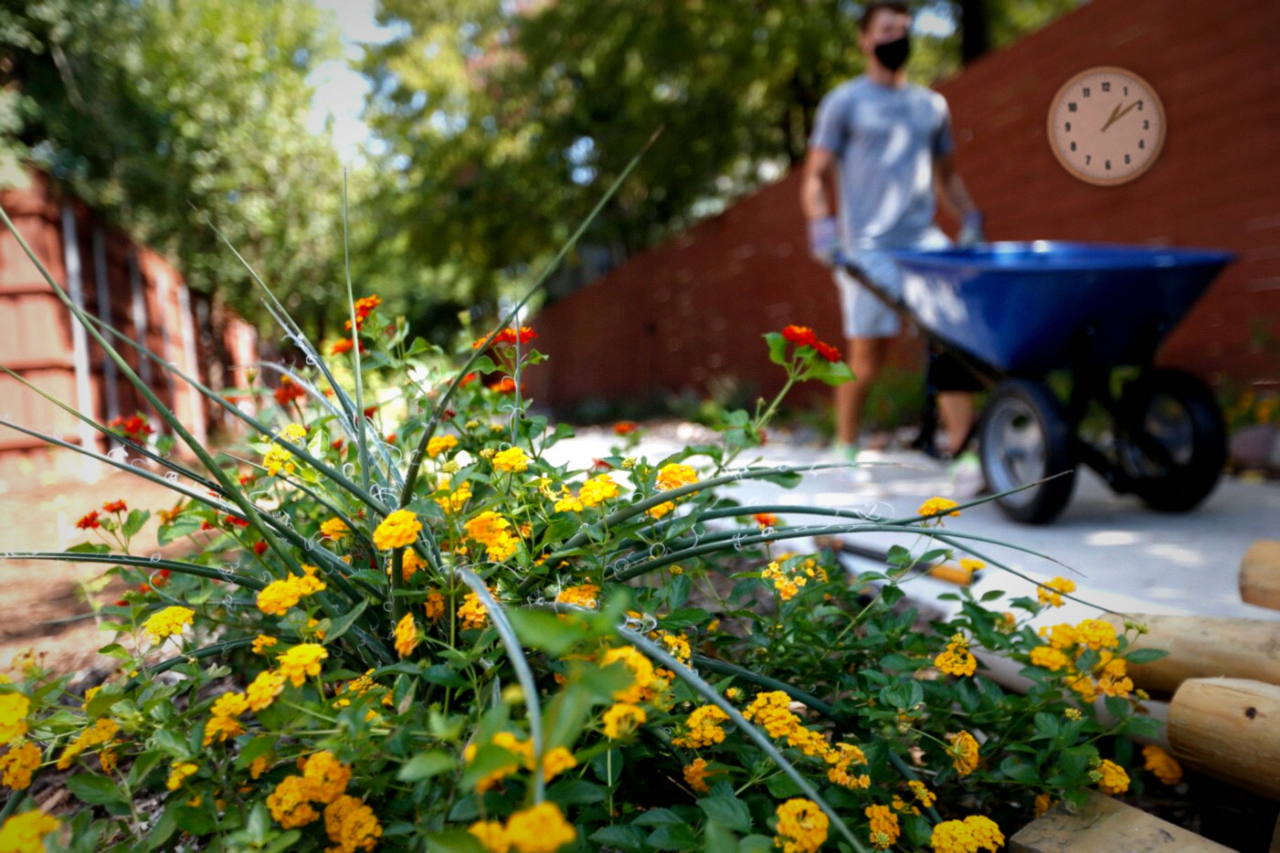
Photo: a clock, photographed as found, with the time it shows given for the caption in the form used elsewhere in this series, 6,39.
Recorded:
1,09
